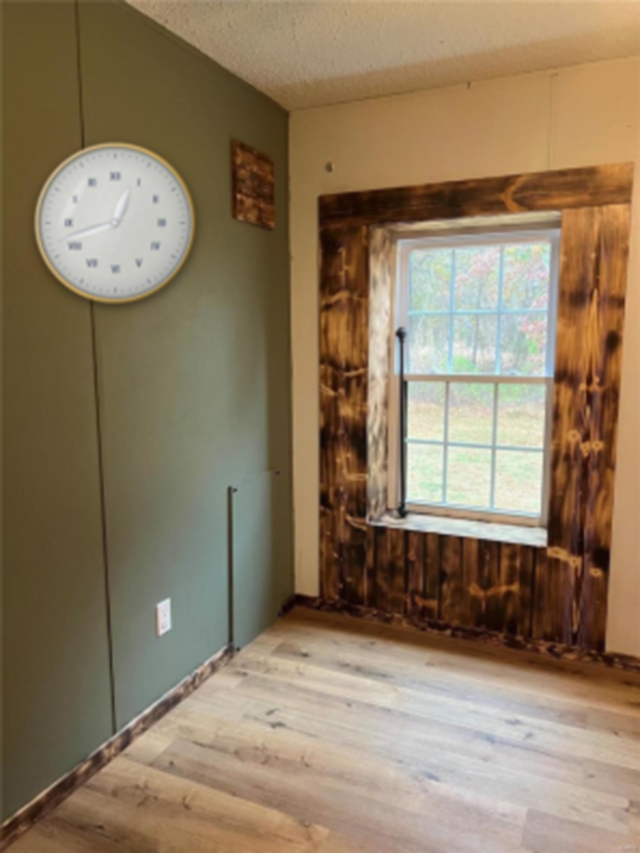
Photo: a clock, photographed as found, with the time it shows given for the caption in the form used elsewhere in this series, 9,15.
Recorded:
12,42
